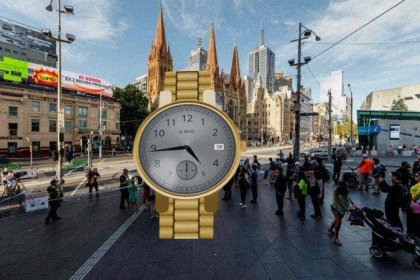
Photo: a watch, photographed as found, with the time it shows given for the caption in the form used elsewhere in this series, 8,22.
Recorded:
4,44
